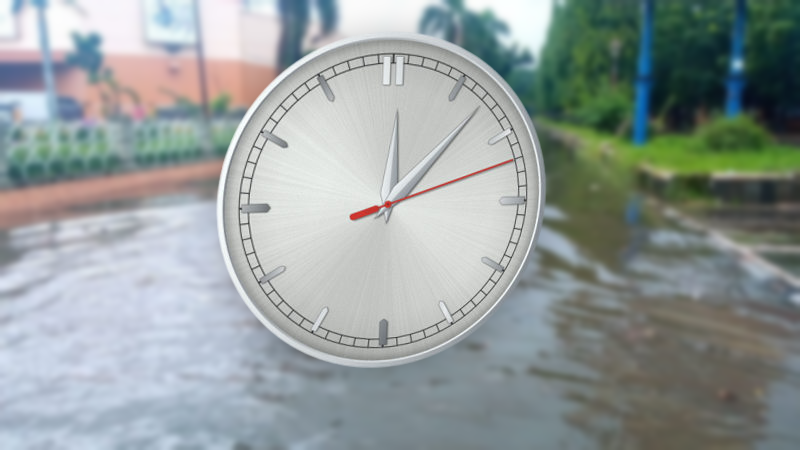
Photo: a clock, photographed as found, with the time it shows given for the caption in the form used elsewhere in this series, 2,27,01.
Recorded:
12,07,12
